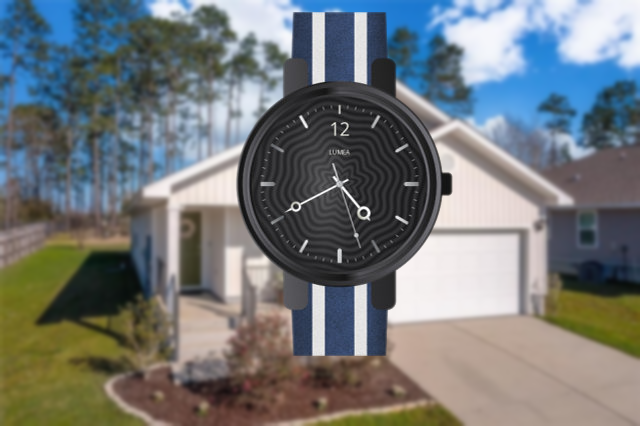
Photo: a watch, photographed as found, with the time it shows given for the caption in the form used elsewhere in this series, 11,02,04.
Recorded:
4,40,27
